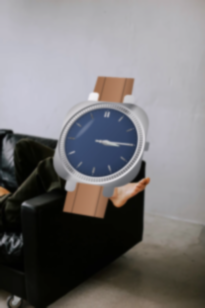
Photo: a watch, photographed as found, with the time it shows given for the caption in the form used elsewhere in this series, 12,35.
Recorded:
3,15
